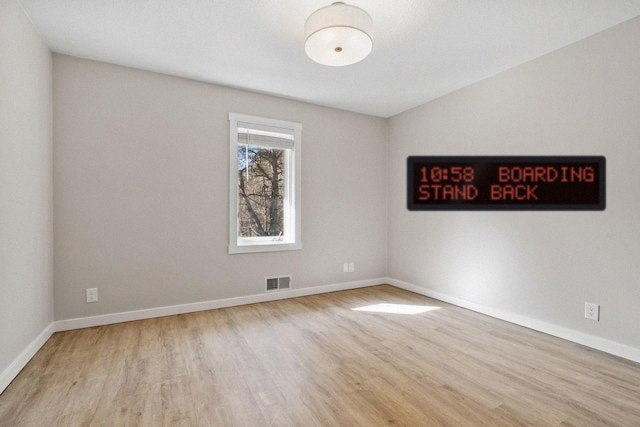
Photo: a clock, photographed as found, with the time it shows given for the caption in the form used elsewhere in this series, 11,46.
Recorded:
10,58
